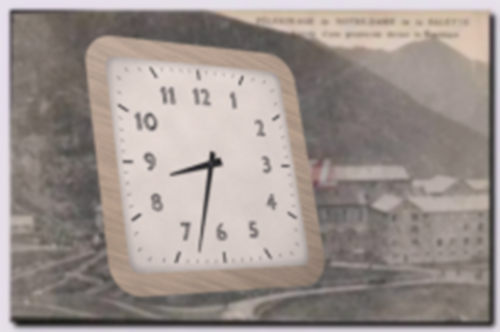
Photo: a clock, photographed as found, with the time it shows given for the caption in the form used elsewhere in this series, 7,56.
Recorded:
8,33
